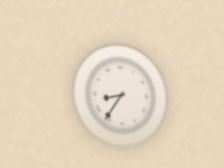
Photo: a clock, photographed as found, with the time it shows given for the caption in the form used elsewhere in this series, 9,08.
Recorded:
8,36
